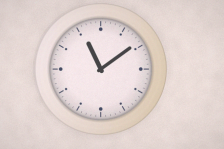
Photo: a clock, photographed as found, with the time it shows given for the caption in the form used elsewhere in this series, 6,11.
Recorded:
11,09
